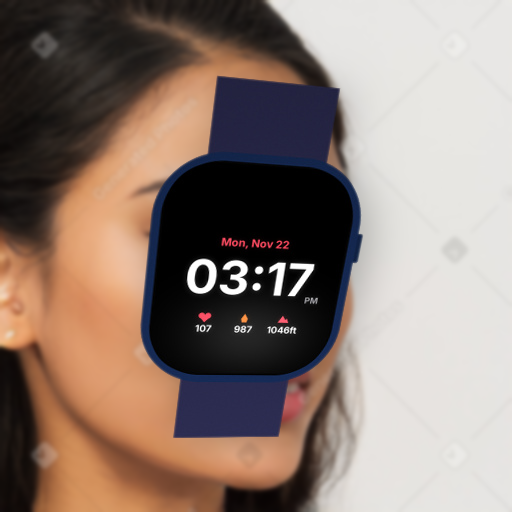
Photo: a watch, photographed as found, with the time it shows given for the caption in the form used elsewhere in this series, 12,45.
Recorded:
3,17
